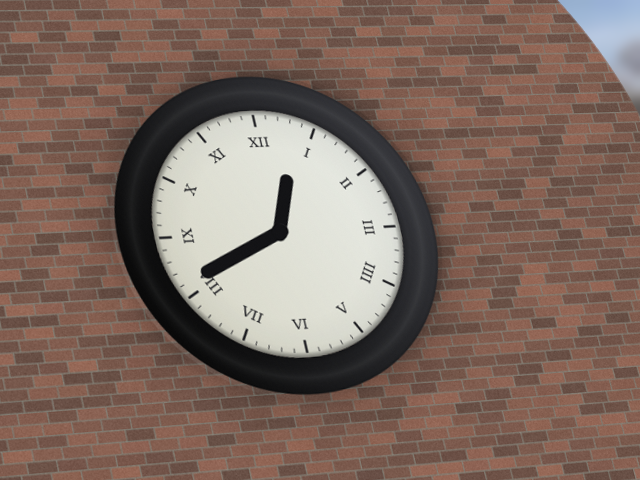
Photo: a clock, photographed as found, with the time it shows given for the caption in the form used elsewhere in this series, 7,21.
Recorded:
12,41
